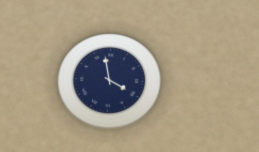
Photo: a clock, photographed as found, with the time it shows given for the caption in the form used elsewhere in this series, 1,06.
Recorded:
3,58
